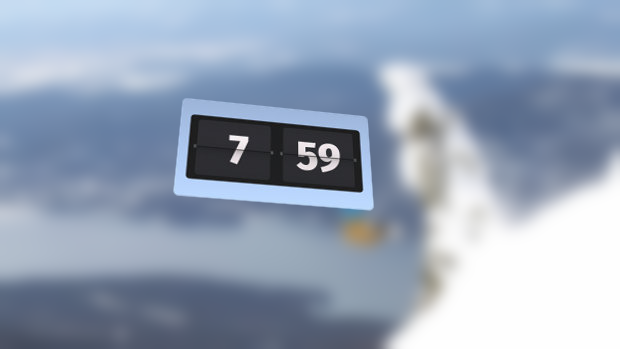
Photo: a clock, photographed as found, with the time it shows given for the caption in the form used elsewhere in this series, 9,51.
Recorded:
7,59
